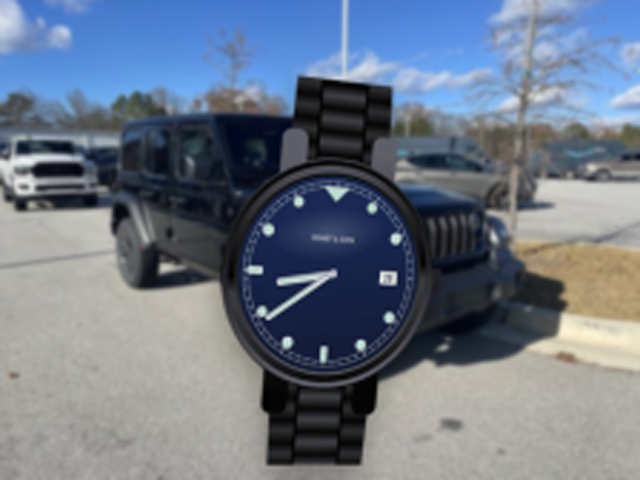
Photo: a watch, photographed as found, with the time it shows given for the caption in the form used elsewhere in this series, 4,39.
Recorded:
8,39
